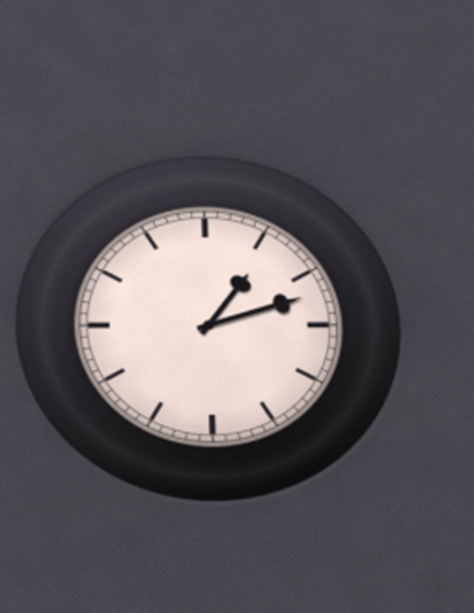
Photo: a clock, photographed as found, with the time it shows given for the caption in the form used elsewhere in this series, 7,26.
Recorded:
1,12
